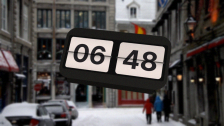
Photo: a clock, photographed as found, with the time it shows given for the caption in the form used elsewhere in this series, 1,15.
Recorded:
6,48
